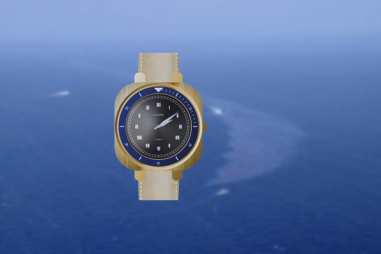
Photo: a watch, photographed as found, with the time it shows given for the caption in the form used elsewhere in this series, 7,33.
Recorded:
2,09
